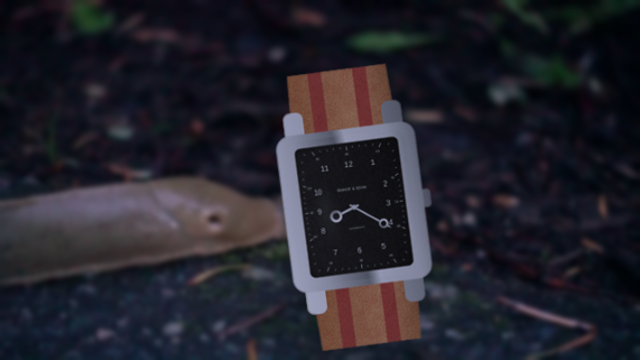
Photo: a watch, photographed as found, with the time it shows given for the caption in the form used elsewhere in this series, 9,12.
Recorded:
8,21
